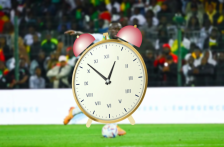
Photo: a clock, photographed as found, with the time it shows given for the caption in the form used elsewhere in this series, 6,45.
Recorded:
12,52
